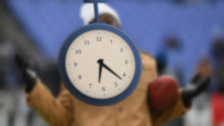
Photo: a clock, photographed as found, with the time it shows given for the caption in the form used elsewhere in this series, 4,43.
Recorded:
6,22
